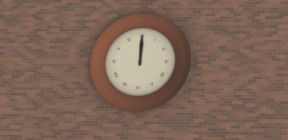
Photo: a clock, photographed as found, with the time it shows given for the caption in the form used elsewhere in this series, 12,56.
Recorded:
12,00
